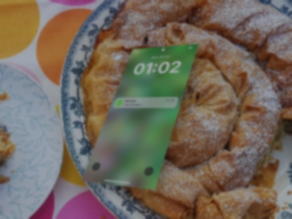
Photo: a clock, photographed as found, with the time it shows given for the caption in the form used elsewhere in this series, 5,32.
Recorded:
1,02
